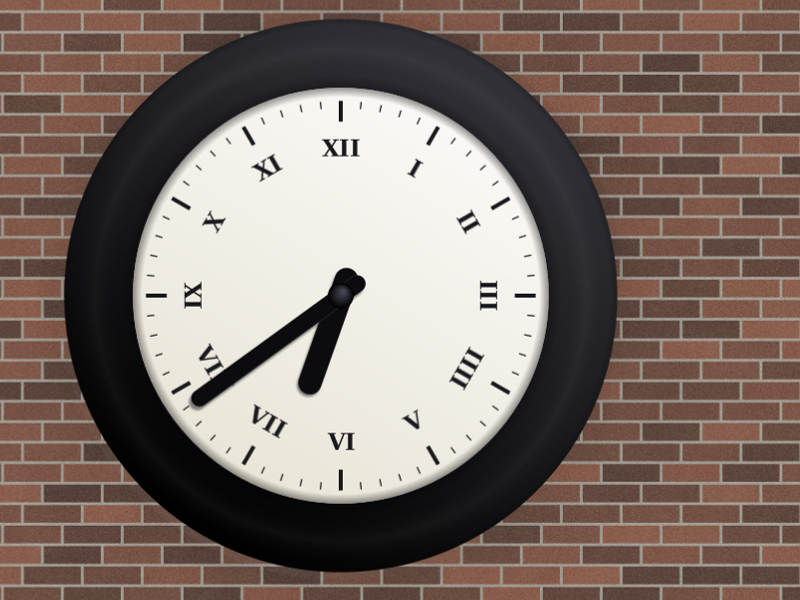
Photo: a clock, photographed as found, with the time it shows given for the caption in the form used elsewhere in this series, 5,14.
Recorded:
6,39
